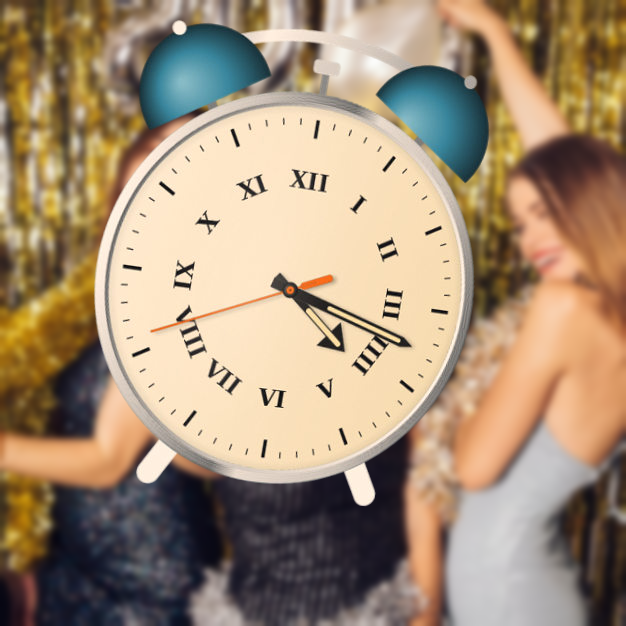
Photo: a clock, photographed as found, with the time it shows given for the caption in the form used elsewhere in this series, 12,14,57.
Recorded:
4,17,41
